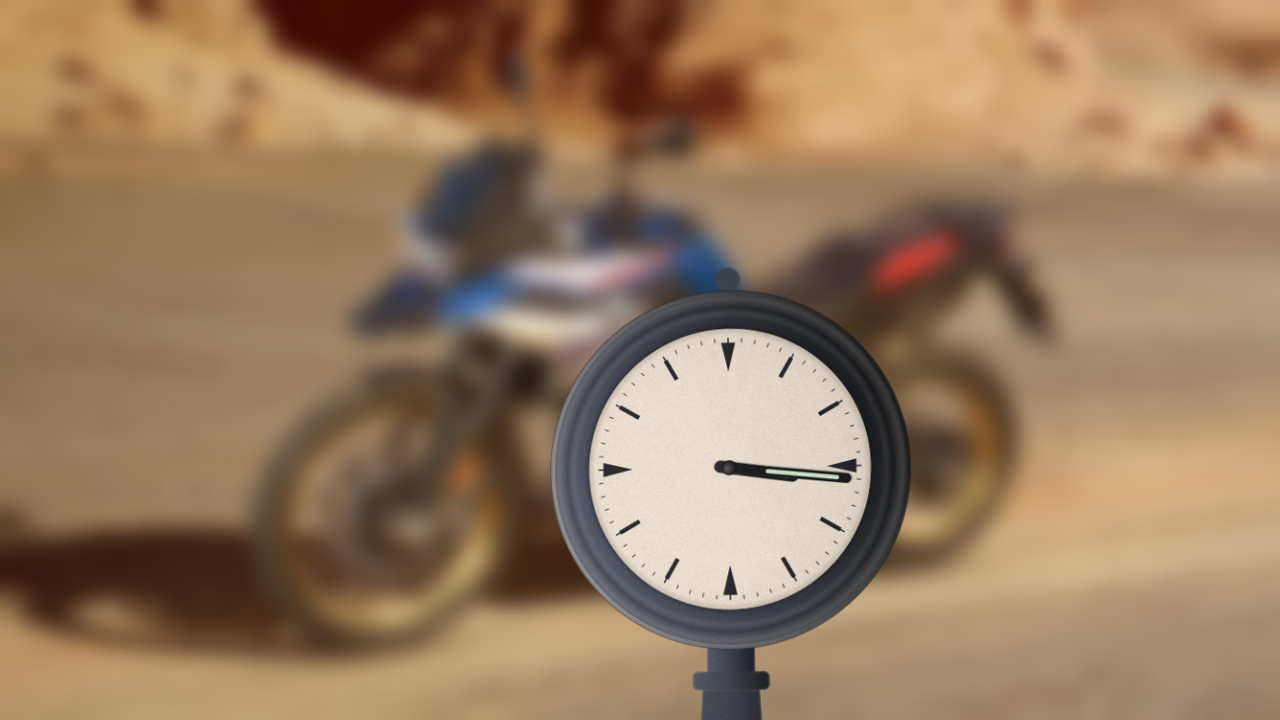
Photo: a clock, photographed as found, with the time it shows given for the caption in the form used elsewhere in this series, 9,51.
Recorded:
3,16
